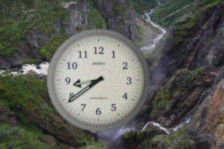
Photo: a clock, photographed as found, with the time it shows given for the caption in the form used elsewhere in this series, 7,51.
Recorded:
8,39
